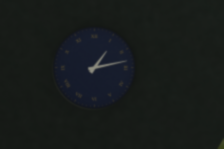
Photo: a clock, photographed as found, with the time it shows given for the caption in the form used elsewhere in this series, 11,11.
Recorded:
1,13
